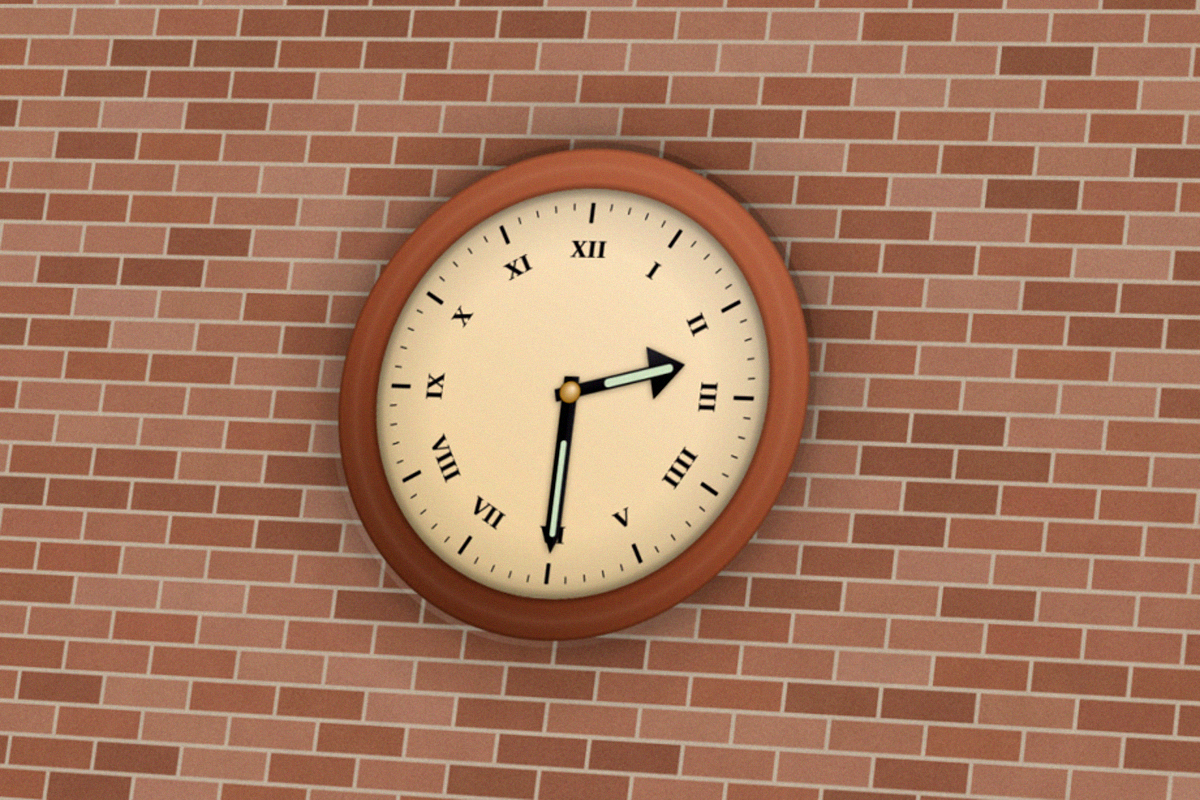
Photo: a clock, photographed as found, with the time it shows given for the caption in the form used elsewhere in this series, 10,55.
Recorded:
2,30
